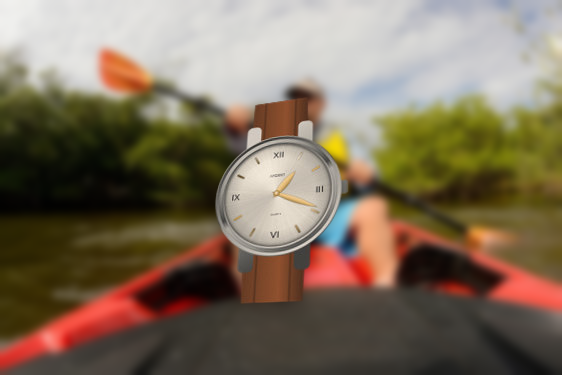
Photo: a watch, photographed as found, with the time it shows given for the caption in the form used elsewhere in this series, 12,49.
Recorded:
1,19
